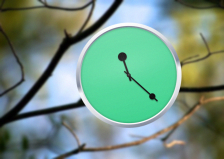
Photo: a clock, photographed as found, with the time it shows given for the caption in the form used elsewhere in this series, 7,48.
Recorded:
11,22
